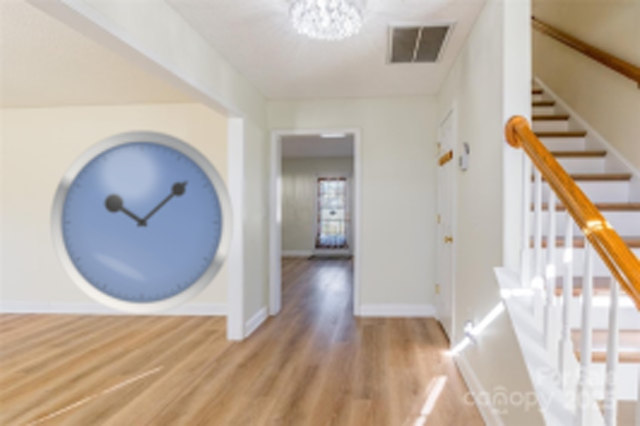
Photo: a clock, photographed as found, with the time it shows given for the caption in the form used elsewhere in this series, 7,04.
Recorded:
10,08
